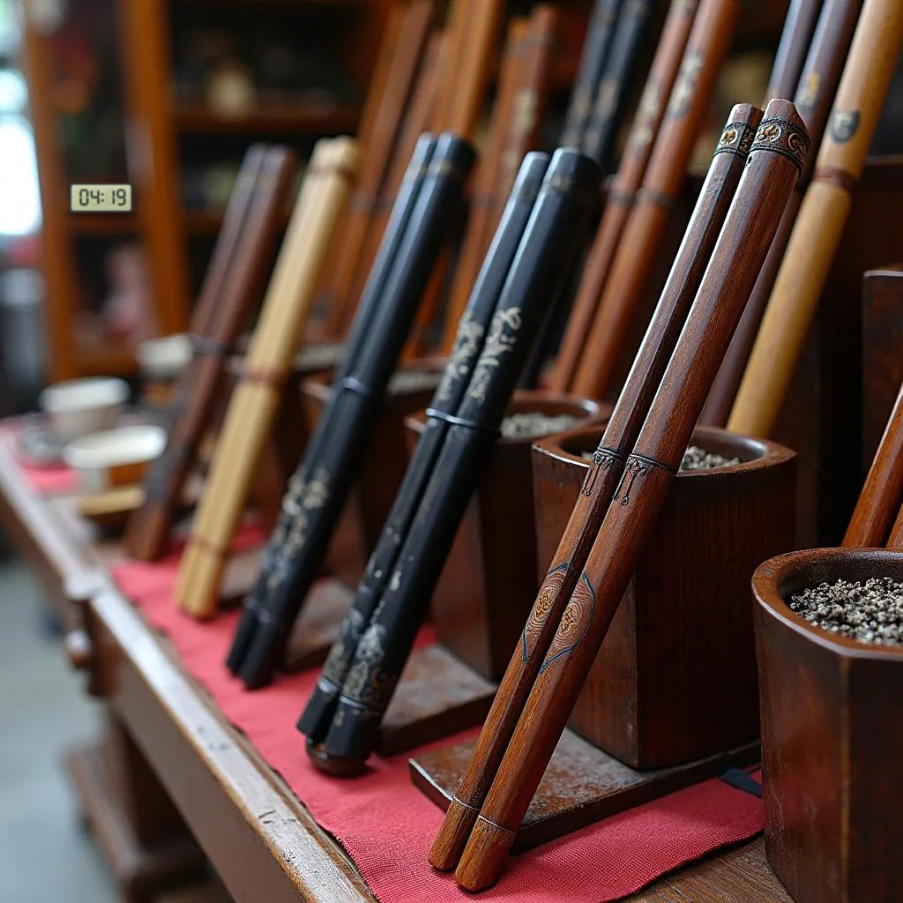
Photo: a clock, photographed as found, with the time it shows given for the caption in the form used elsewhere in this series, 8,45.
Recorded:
4,19
